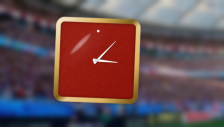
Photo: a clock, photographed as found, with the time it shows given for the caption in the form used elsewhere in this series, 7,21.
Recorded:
3,07
